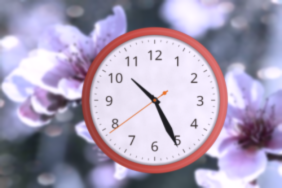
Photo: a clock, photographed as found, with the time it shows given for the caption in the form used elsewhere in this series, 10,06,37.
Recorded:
10,25,39
